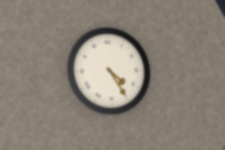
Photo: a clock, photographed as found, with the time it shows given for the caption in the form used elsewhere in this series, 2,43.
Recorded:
4,25
